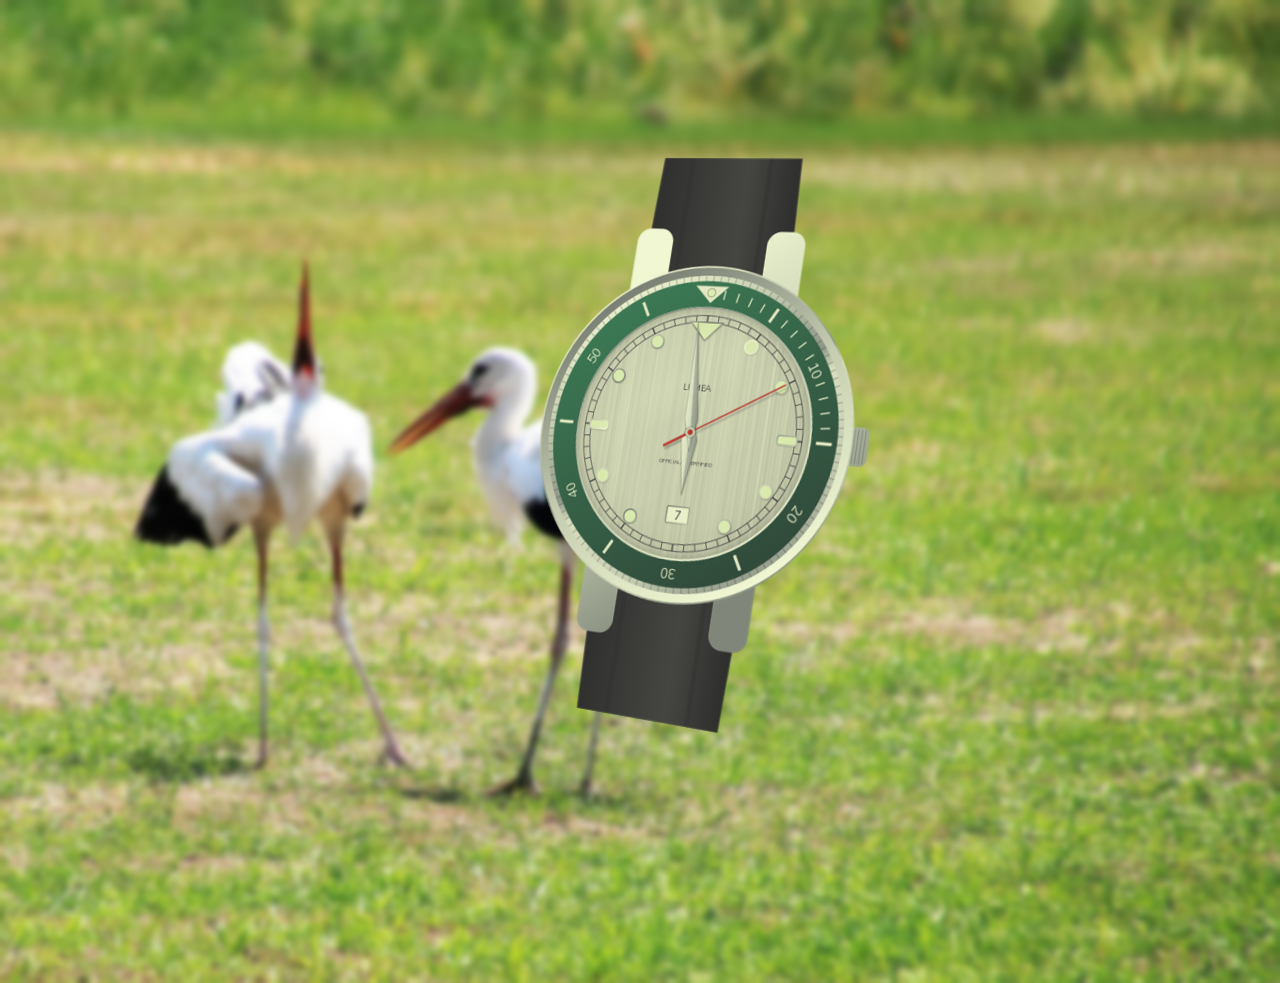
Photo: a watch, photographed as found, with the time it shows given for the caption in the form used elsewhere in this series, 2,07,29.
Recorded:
5,59,10
